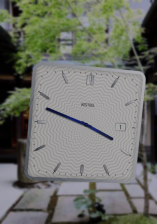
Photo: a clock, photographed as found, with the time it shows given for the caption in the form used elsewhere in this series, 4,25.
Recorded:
3,48
